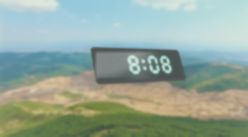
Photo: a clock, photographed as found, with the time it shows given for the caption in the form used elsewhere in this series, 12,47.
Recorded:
8,08
